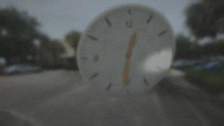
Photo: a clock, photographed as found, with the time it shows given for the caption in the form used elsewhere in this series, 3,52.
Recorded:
12,31
